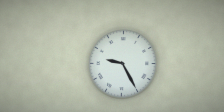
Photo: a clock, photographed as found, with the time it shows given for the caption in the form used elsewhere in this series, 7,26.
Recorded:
9,25
